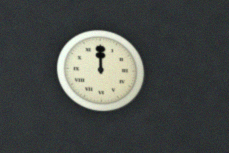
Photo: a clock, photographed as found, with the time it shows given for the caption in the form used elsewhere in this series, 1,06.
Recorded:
12,00
